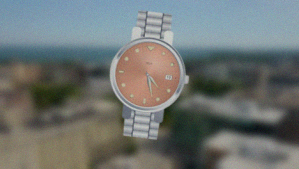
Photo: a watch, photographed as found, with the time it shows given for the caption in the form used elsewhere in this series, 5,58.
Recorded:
4,27
